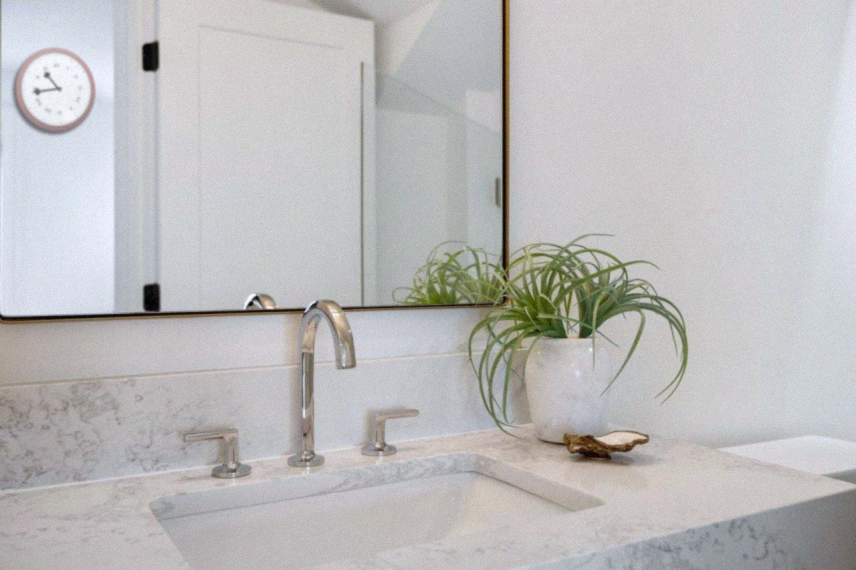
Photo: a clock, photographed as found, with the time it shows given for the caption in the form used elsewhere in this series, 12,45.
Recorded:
10,44
